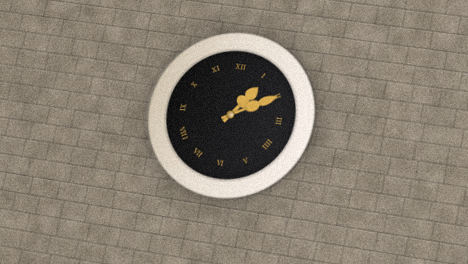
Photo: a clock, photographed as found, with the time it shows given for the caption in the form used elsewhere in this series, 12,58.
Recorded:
1,10
